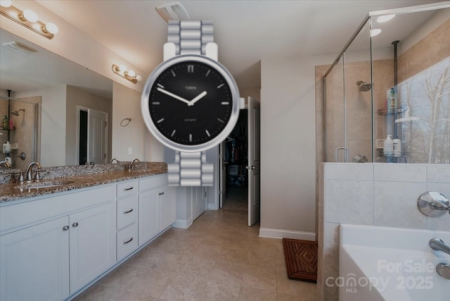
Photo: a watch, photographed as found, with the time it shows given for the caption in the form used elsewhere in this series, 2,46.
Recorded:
1,49
